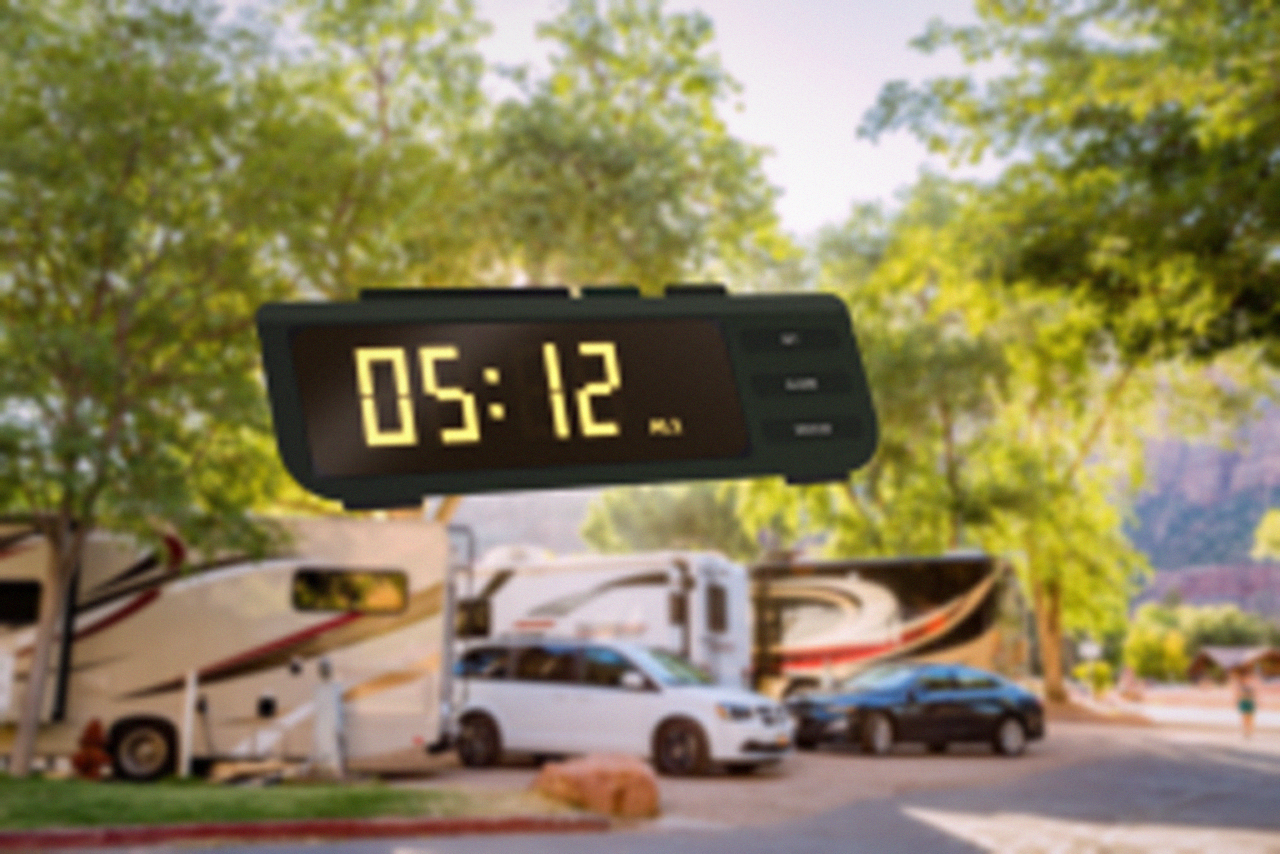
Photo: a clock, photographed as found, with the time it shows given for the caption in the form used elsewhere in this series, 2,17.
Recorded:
5,12
